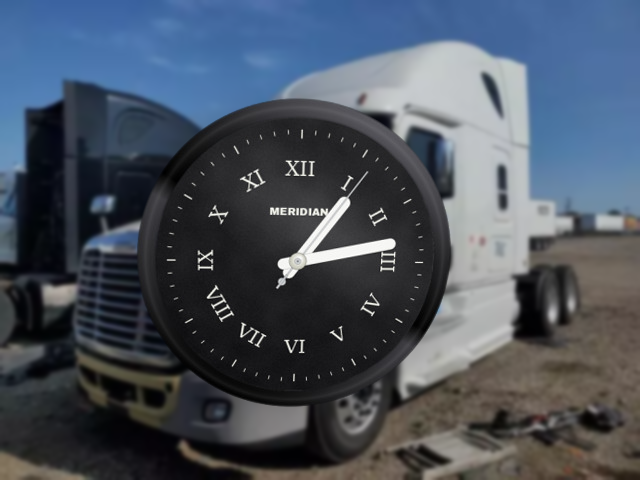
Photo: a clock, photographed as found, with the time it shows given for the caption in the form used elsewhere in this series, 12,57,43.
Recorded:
1,13,06
